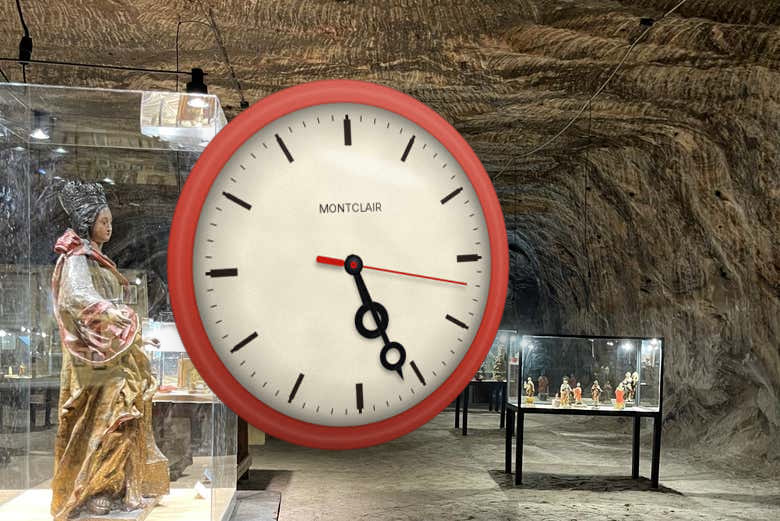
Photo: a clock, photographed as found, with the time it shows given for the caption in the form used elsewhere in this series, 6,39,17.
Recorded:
5,26,17
